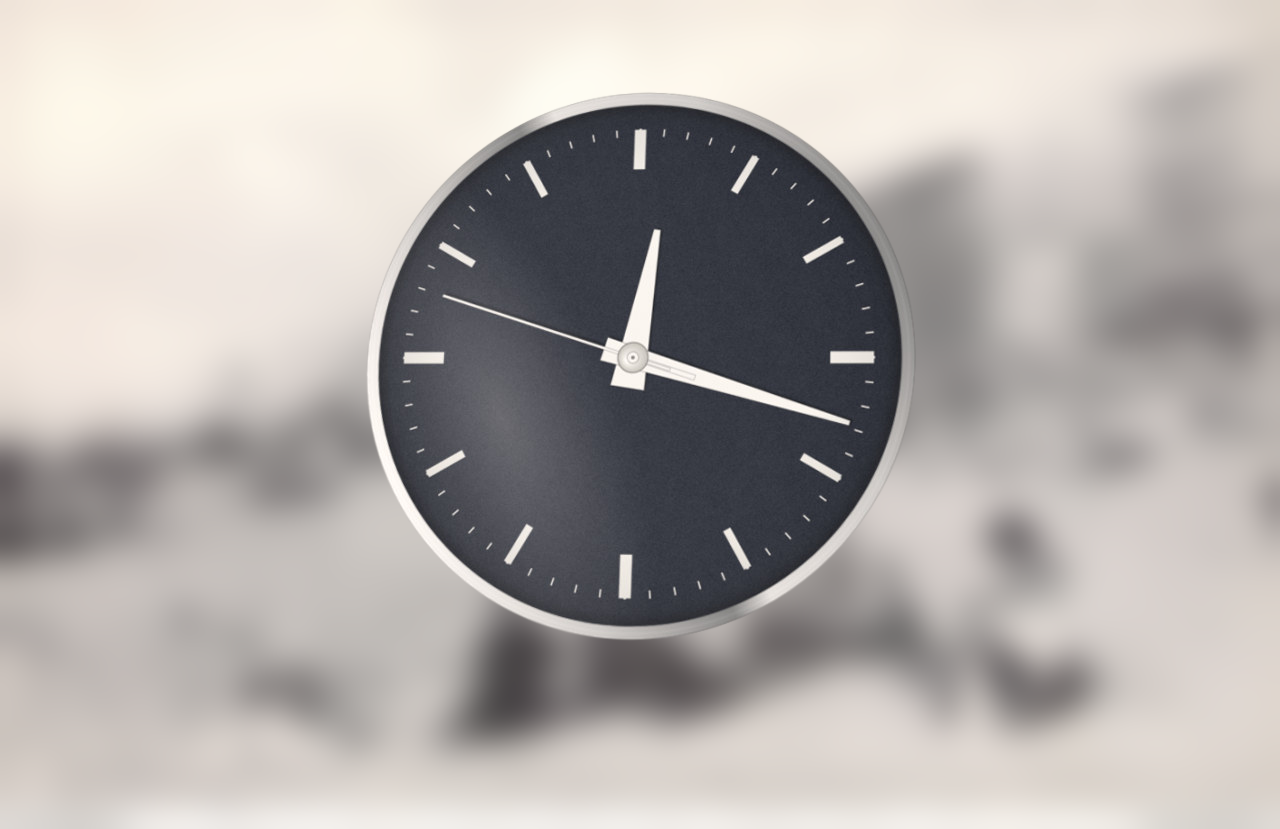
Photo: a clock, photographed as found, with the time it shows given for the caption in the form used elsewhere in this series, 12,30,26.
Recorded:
12,17,48
